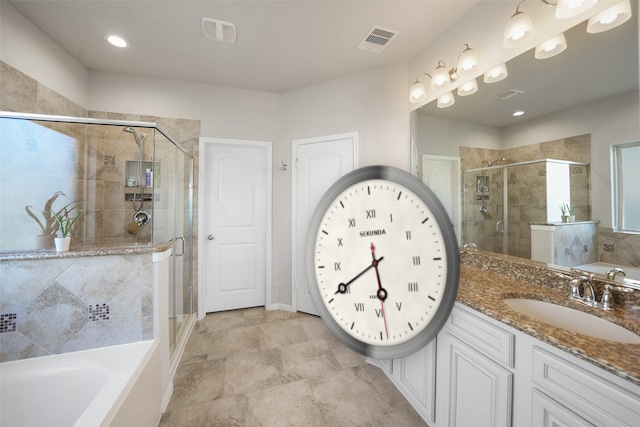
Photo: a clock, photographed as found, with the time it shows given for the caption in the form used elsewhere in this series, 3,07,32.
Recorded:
5,40,29
